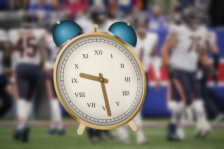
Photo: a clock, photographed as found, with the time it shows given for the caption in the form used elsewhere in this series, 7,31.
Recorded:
9,29
